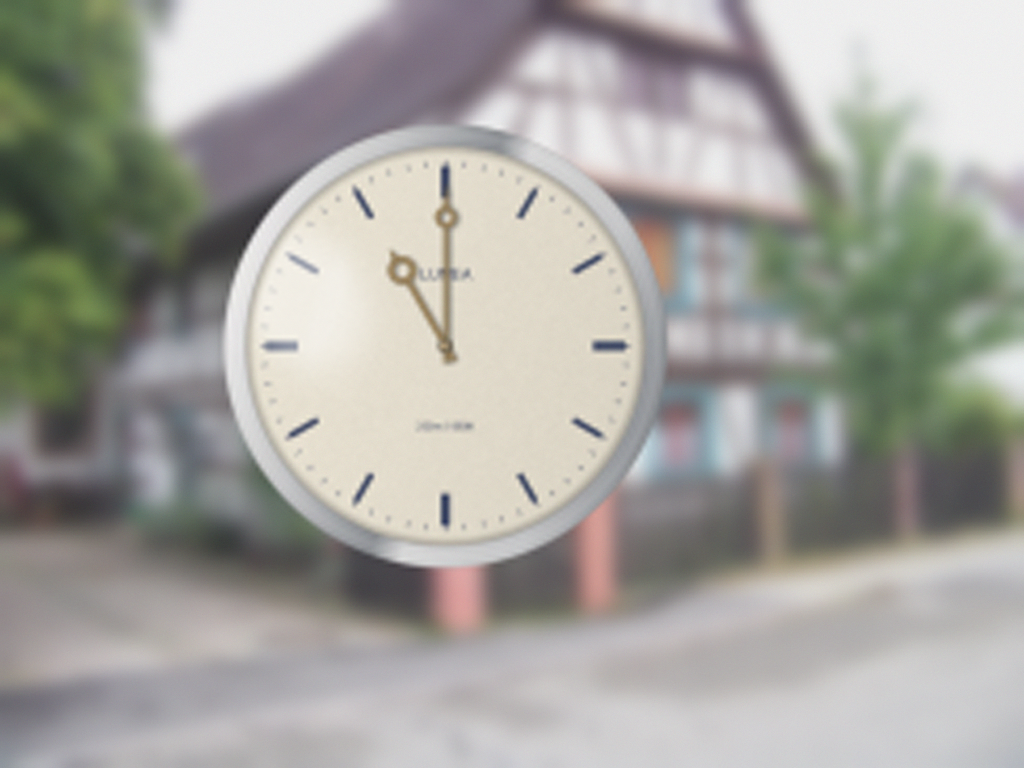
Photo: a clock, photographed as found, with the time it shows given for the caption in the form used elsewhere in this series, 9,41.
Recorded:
11,00
